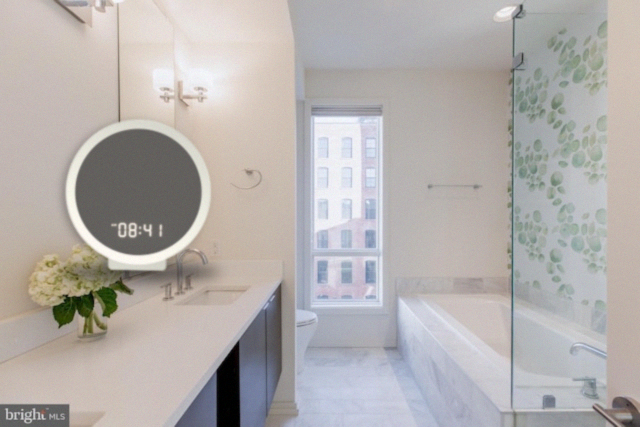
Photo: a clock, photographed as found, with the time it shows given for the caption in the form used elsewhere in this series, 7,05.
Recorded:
8,41
